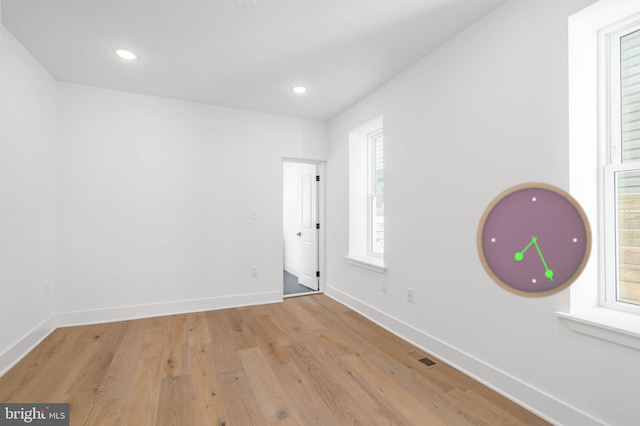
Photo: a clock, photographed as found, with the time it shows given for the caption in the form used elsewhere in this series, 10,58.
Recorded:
7,26
